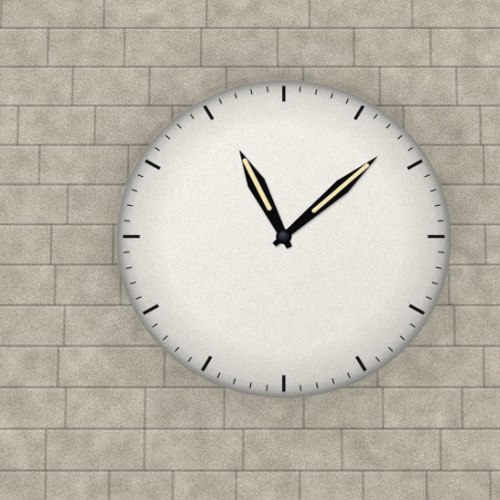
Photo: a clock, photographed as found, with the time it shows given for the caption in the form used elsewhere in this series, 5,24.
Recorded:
11,08
